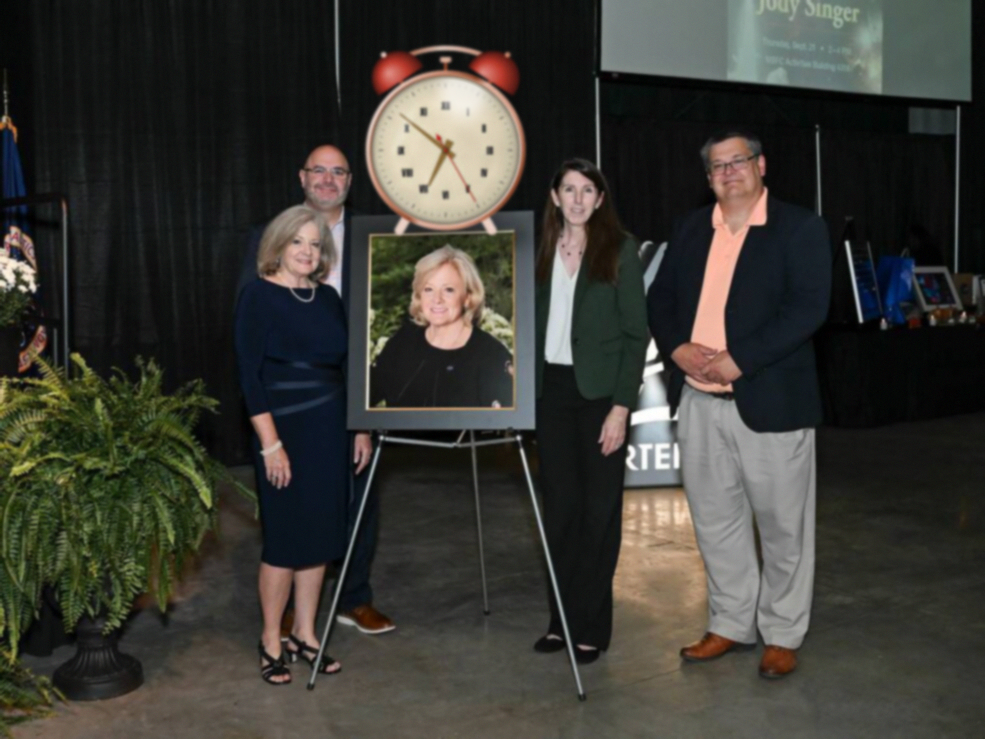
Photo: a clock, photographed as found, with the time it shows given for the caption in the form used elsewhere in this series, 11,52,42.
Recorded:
6,51,25
